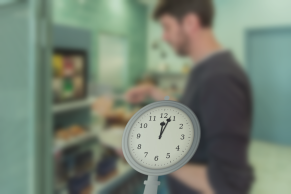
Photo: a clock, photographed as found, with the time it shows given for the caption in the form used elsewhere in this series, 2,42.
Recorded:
12,03
